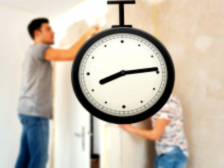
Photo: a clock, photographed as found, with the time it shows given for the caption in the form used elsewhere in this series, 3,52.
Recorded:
8,14
